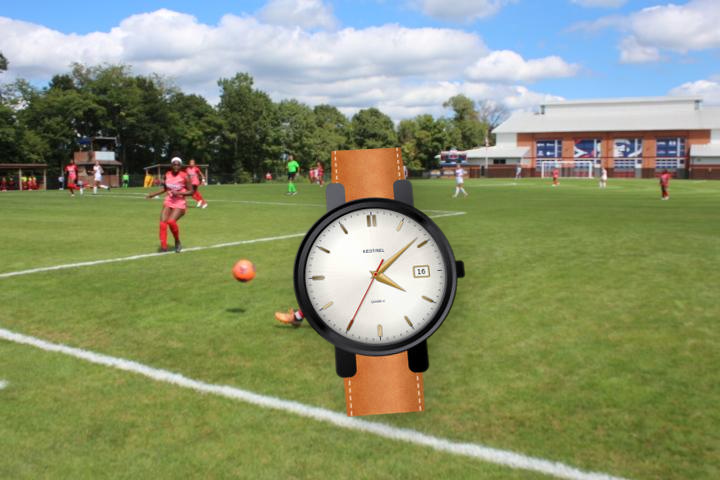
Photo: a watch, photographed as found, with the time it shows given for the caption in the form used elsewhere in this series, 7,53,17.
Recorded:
4,08,35
